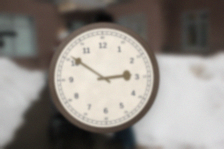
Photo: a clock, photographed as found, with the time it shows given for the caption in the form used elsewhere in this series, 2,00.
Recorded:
2,51
